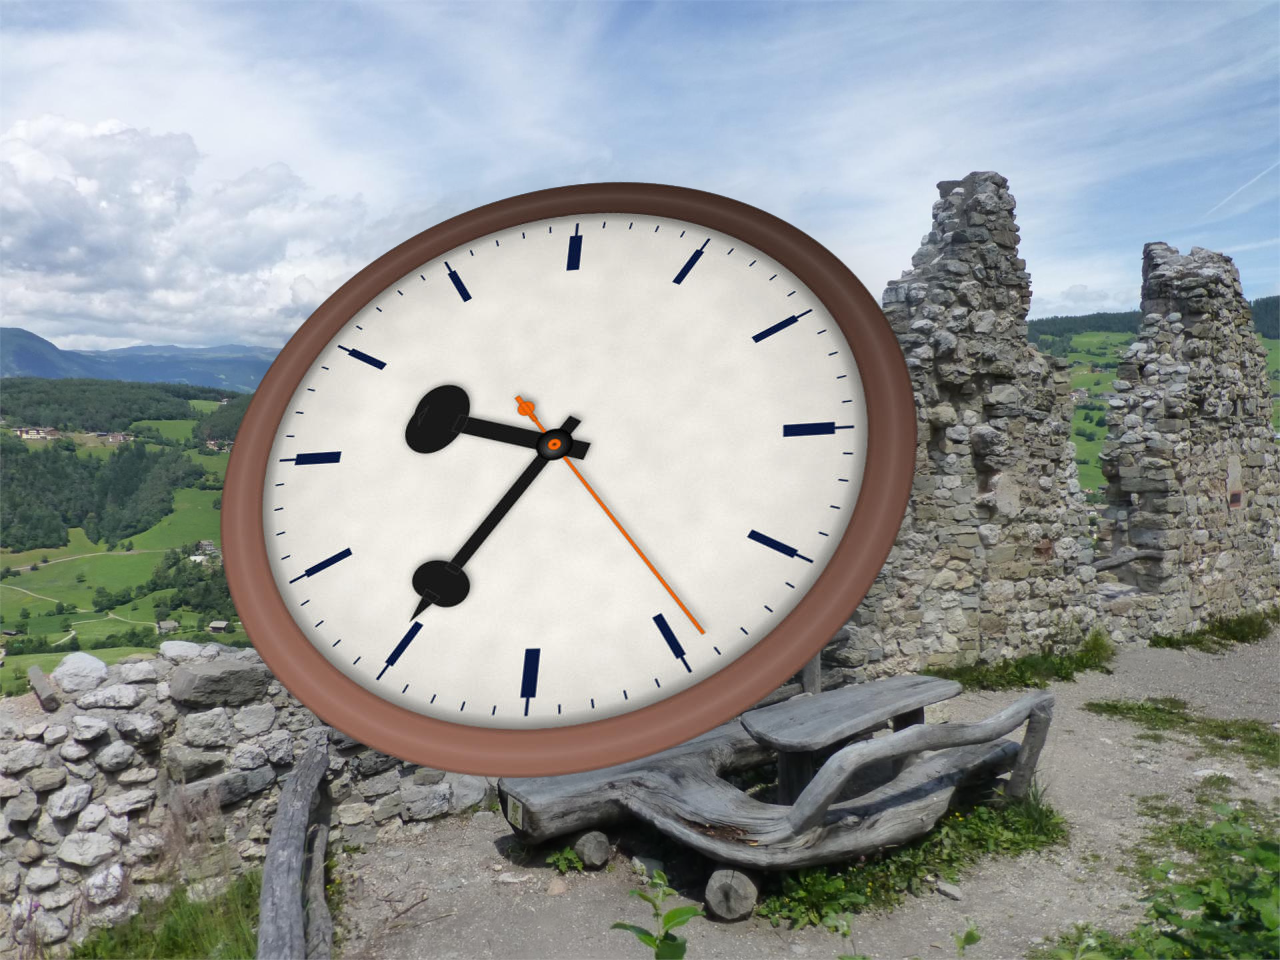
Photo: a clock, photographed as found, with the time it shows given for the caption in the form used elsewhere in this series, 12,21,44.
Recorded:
9,35,24
